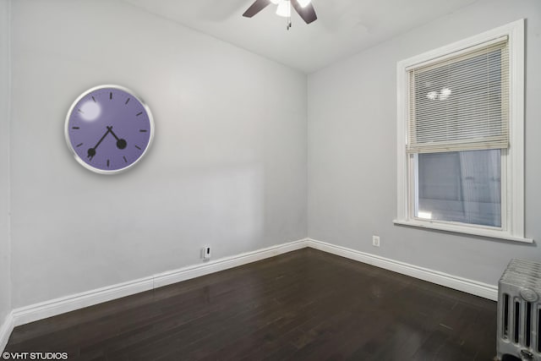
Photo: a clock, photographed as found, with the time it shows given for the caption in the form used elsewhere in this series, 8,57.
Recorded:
4,36
